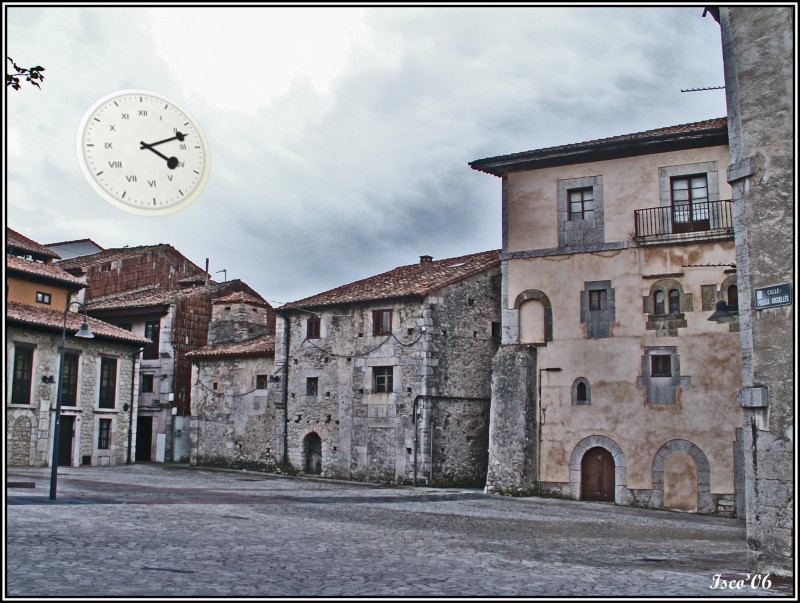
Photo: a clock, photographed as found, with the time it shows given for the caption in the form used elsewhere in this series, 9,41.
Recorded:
4,12
